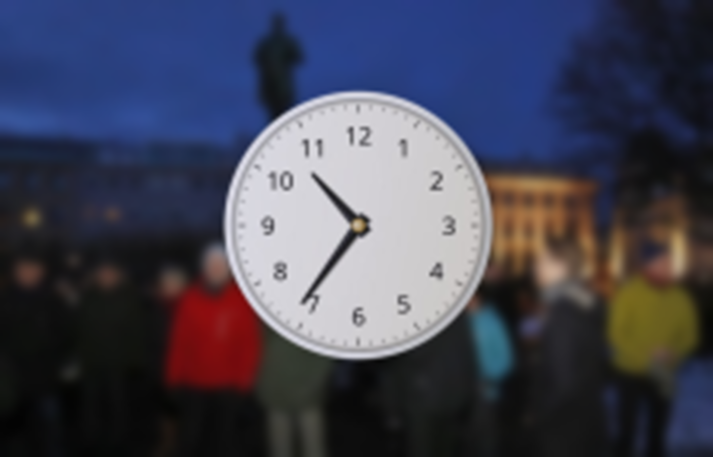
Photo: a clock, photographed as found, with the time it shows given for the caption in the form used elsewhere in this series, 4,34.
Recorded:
10,36
